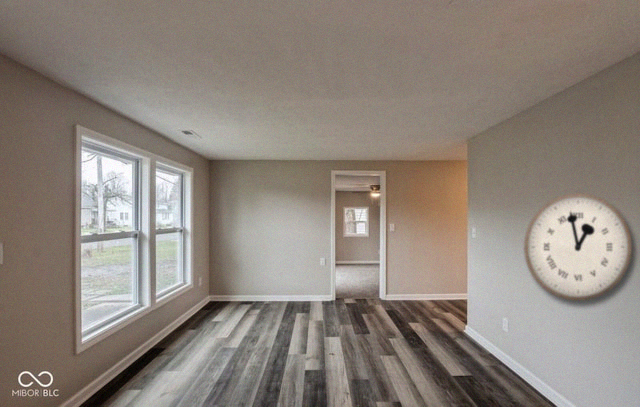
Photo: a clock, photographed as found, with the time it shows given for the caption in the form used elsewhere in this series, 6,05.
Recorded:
12,58
